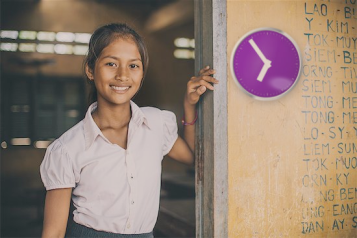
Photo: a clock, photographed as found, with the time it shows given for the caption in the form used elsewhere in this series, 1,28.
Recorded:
6,54
